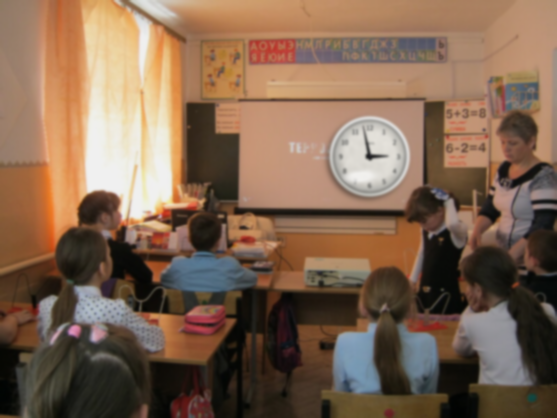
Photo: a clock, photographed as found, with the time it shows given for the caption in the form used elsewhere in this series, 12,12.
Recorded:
2,58
